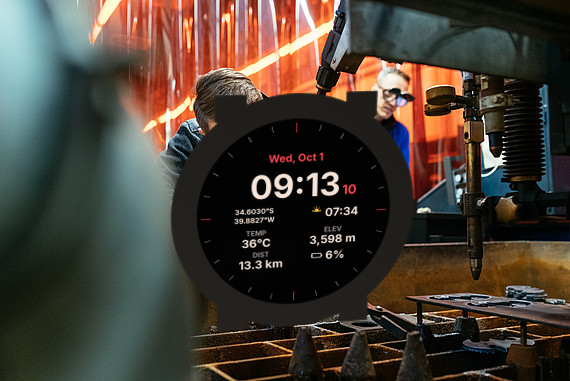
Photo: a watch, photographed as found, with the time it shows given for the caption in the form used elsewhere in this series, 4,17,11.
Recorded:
9,13,10
